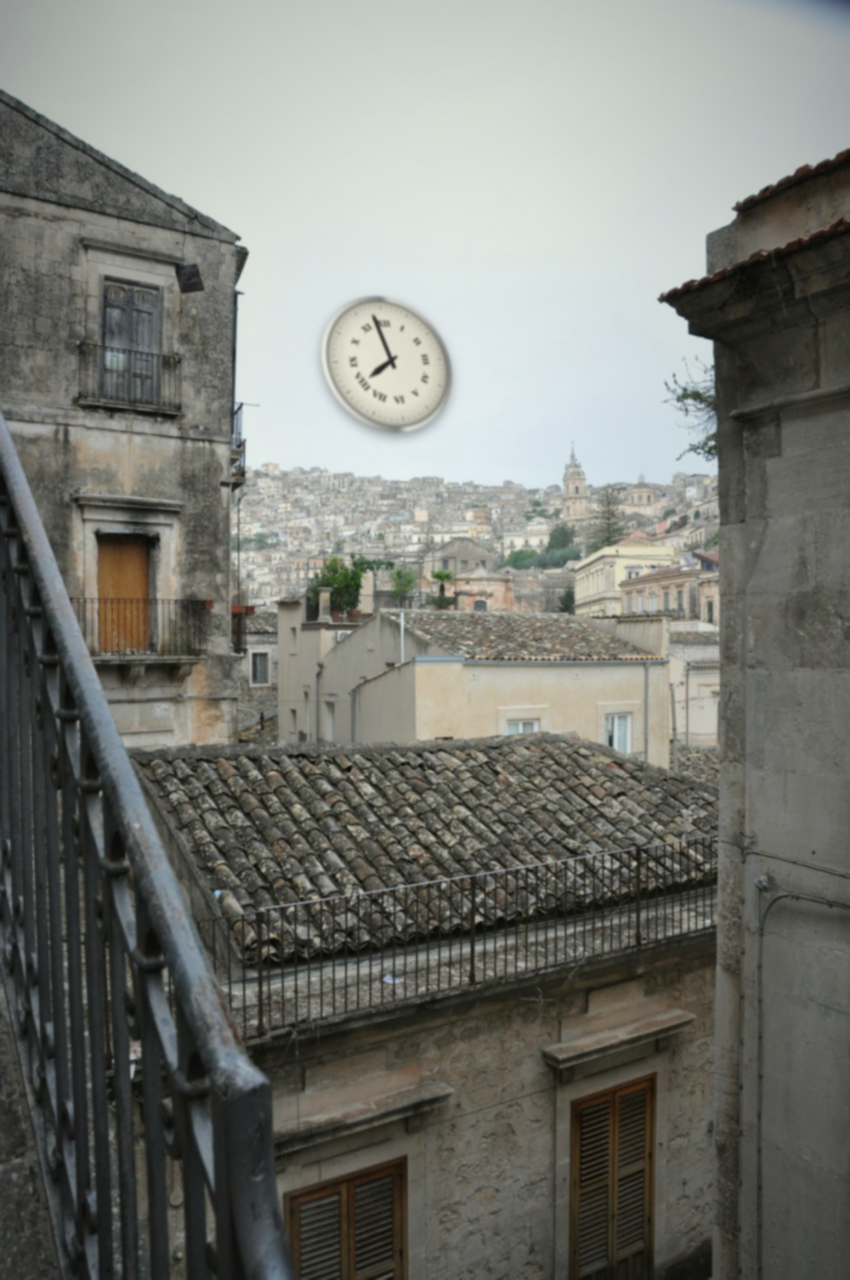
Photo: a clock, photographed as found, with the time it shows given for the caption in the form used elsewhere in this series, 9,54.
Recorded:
7,58
